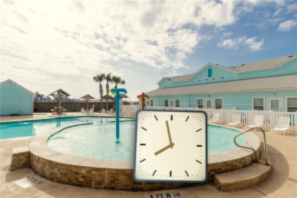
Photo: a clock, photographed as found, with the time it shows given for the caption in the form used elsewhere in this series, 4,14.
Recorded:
7,58
